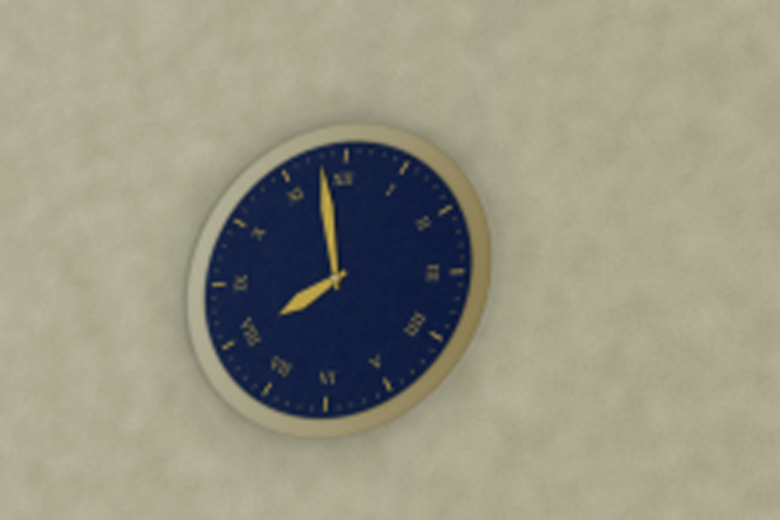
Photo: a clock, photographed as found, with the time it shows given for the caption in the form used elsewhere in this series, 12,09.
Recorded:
7,58
